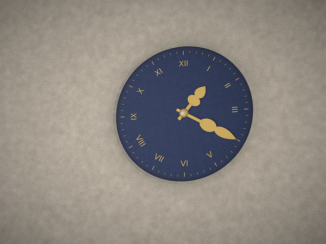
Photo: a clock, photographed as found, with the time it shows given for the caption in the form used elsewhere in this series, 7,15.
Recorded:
1,20
